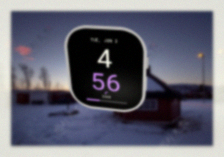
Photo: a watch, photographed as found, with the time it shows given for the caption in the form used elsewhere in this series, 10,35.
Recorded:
4,56
